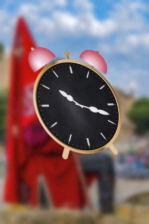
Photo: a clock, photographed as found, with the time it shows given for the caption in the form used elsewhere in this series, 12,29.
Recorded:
10,18
